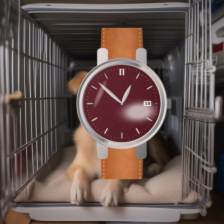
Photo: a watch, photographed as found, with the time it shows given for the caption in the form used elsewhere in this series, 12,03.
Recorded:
12,52
